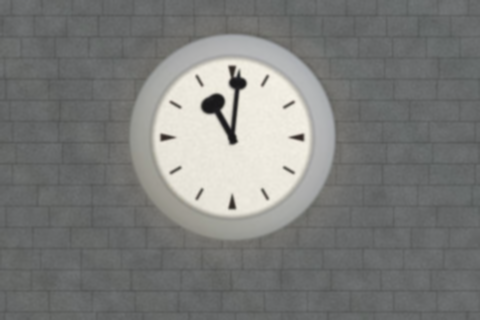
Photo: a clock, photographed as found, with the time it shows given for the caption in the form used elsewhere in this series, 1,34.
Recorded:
11,01
